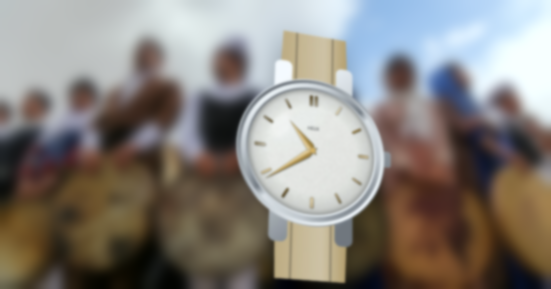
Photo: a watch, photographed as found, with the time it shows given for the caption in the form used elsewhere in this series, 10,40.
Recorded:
10,39
